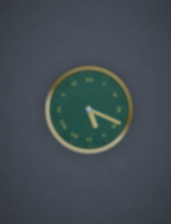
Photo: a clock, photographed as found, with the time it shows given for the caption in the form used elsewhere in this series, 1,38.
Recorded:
5,19
